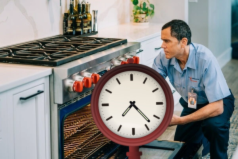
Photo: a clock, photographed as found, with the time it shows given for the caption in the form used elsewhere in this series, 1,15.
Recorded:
7,23
